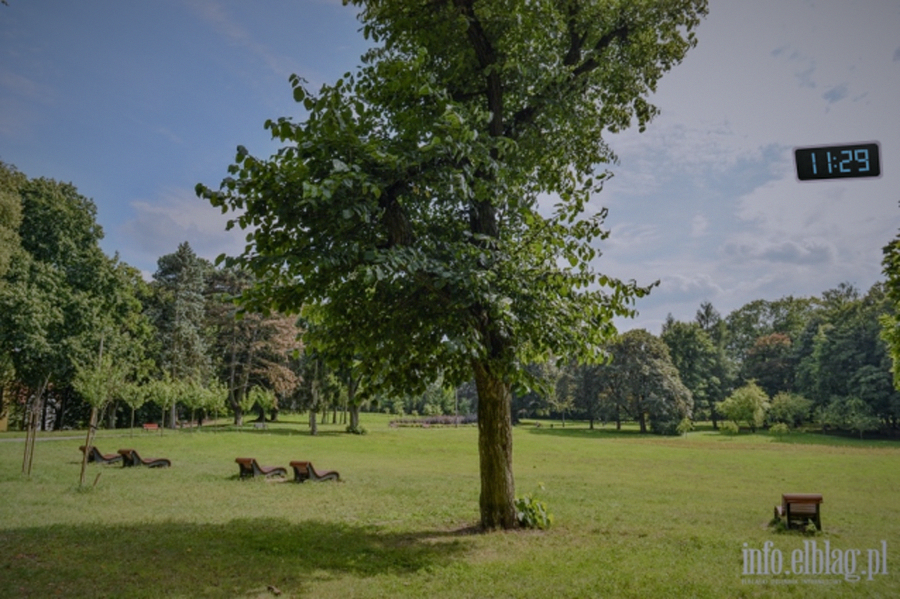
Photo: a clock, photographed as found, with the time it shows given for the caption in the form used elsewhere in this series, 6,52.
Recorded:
11,29
